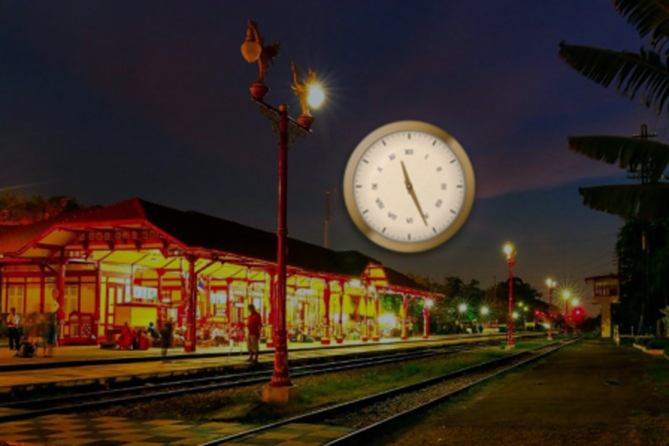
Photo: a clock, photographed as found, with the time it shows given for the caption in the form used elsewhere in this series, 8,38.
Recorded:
11,26
